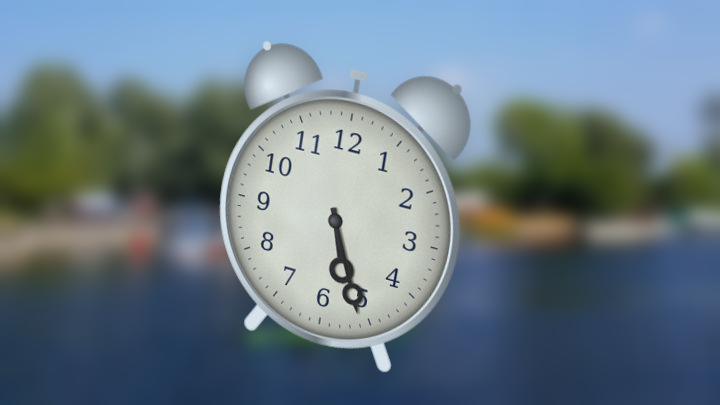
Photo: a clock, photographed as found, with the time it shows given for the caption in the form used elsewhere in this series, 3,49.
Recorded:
5,26
